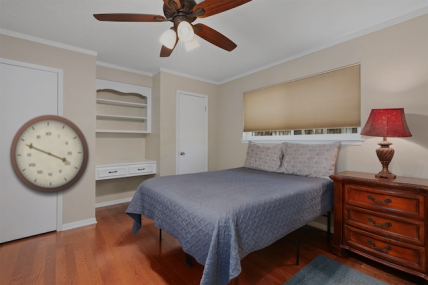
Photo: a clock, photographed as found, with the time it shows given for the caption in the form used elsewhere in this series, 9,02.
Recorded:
3,49
